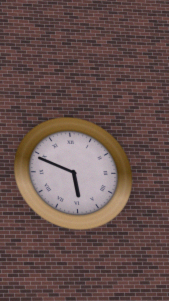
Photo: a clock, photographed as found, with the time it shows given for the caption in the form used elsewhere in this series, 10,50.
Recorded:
5,49
